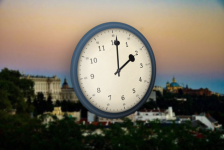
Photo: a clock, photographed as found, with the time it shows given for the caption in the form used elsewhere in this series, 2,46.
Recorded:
2,01
